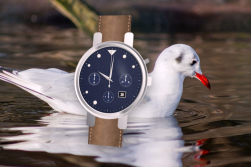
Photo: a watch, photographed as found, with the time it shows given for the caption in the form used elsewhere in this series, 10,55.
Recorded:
10,01
